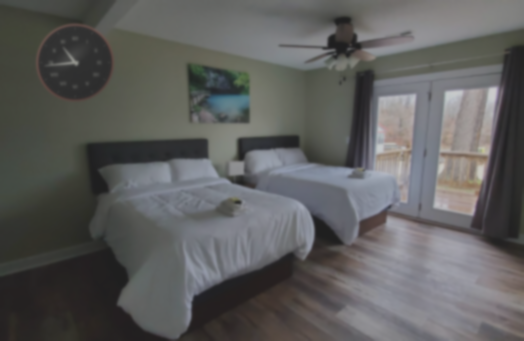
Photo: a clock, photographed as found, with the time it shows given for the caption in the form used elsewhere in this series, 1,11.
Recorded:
10,44
